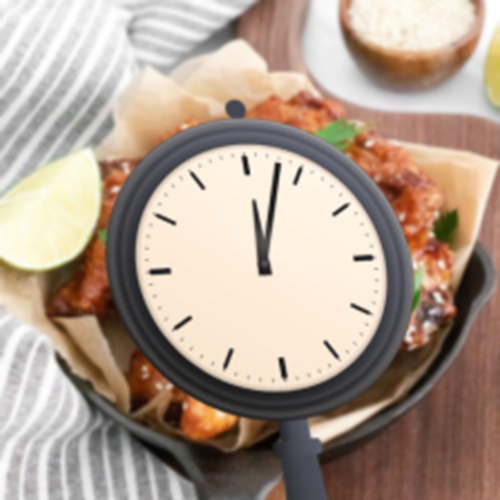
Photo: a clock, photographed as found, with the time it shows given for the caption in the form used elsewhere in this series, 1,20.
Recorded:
12,03
